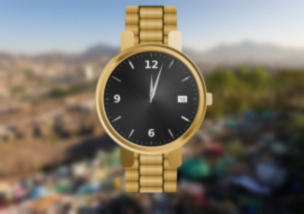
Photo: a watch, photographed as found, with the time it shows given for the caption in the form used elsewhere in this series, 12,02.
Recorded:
12,03
